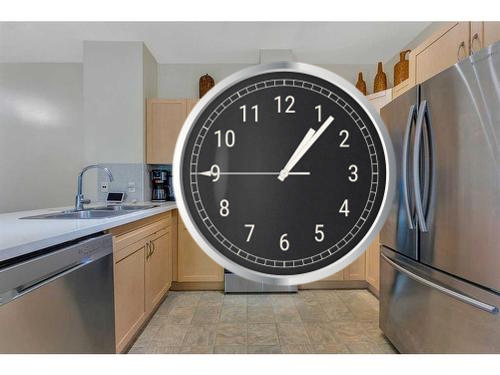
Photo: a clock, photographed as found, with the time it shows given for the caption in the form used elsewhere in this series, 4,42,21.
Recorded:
1,06,45
